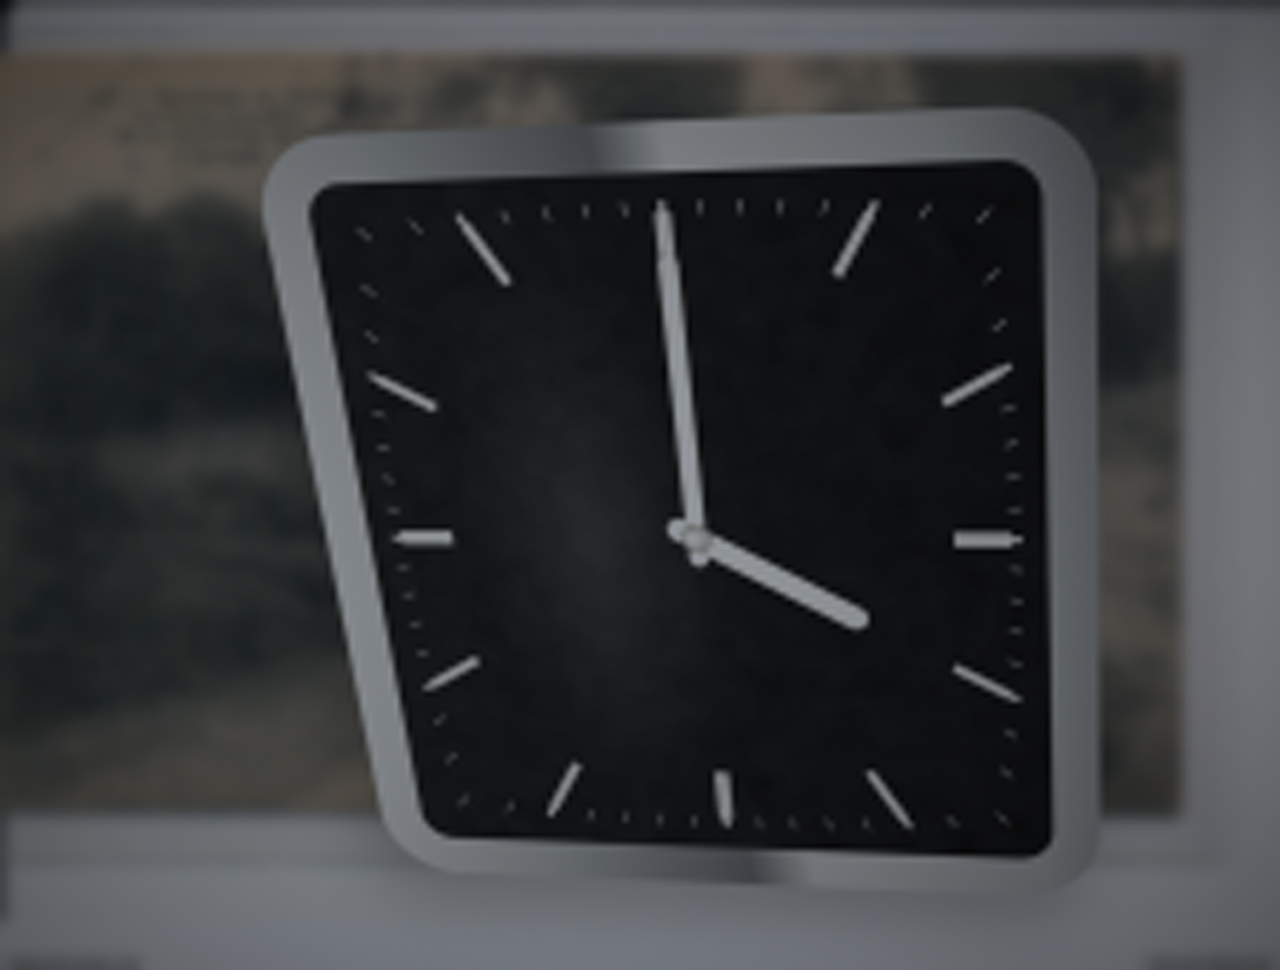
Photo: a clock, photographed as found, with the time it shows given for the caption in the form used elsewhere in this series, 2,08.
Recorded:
4,00
